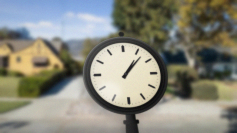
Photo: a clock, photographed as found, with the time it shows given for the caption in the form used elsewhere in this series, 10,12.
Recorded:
1,07
